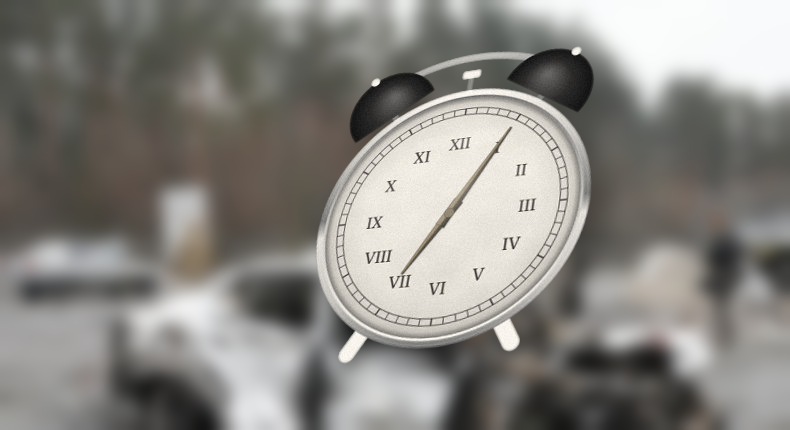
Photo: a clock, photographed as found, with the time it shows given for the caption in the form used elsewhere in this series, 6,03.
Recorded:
7,05
